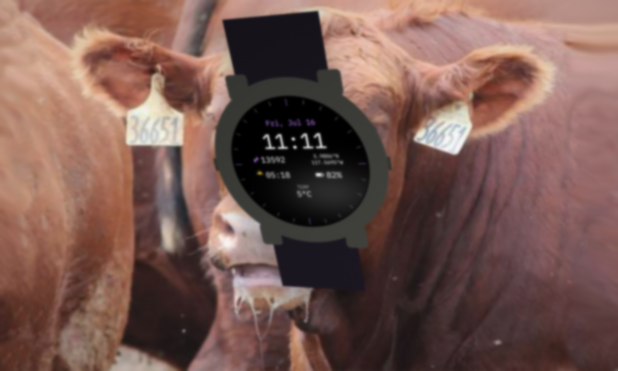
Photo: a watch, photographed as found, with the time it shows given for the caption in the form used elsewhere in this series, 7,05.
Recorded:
11,11
